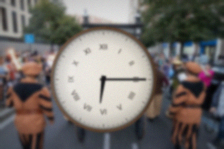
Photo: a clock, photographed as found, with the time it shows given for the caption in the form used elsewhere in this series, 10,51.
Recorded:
6,15
